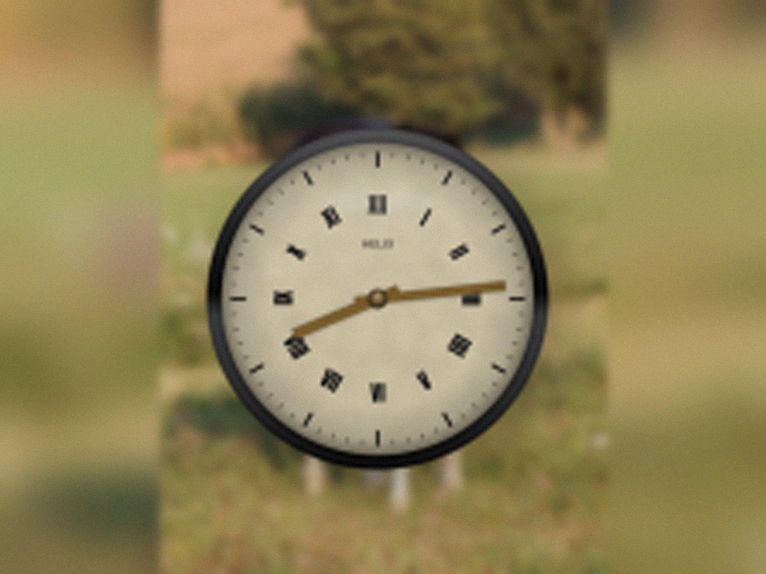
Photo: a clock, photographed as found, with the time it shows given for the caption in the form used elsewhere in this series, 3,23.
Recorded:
8,14
